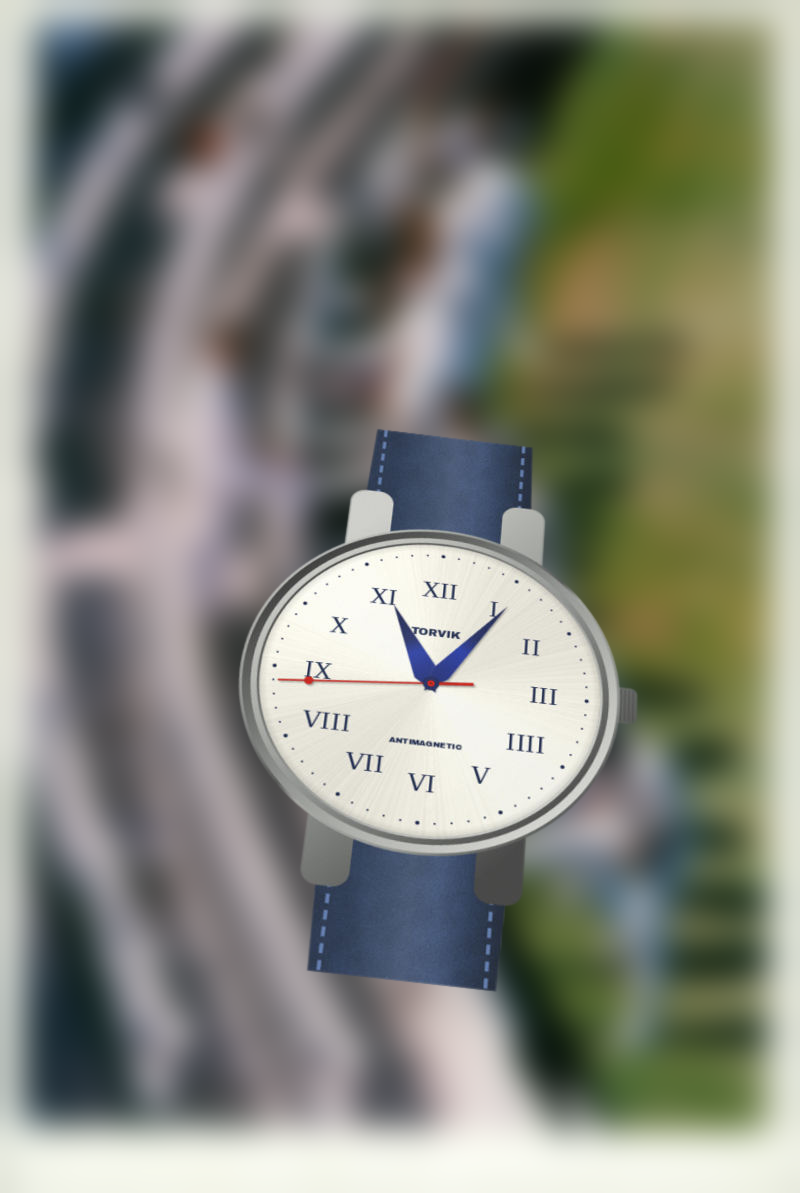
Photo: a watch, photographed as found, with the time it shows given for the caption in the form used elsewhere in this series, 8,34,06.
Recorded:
11,05,44
